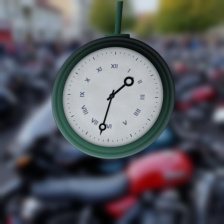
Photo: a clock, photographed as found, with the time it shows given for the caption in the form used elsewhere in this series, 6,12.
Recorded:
1,32
